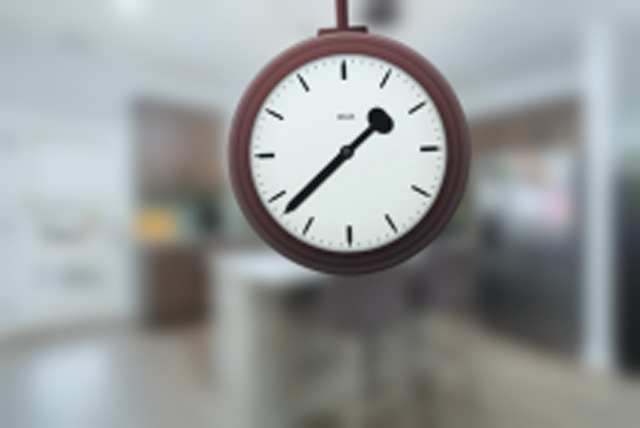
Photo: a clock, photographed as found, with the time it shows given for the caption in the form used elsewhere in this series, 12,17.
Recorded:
1,38
